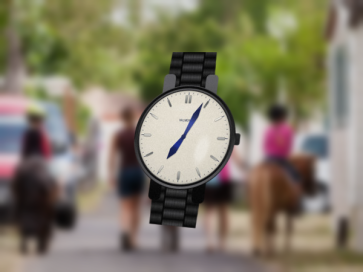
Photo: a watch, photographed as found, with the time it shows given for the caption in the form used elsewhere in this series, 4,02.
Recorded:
7,04
